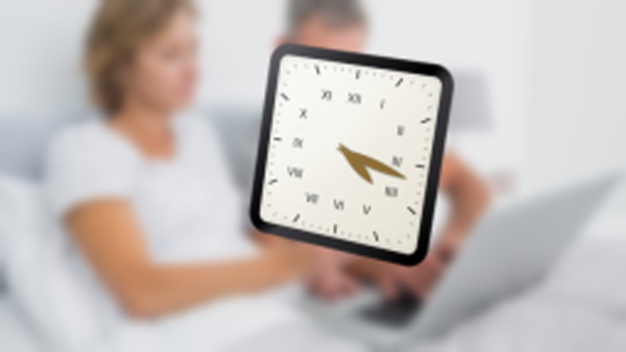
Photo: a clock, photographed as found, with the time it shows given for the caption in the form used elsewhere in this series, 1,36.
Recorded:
4,17
